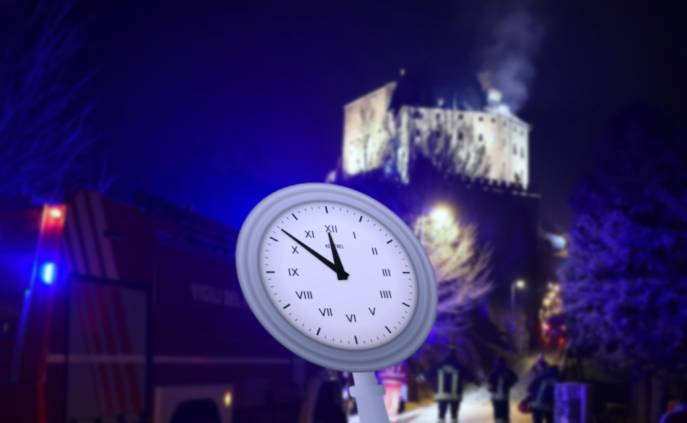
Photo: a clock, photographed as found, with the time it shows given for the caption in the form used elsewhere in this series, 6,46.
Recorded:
11,52
